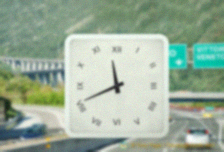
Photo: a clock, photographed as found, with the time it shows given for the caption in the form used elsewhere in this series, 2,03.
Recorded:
11,41
